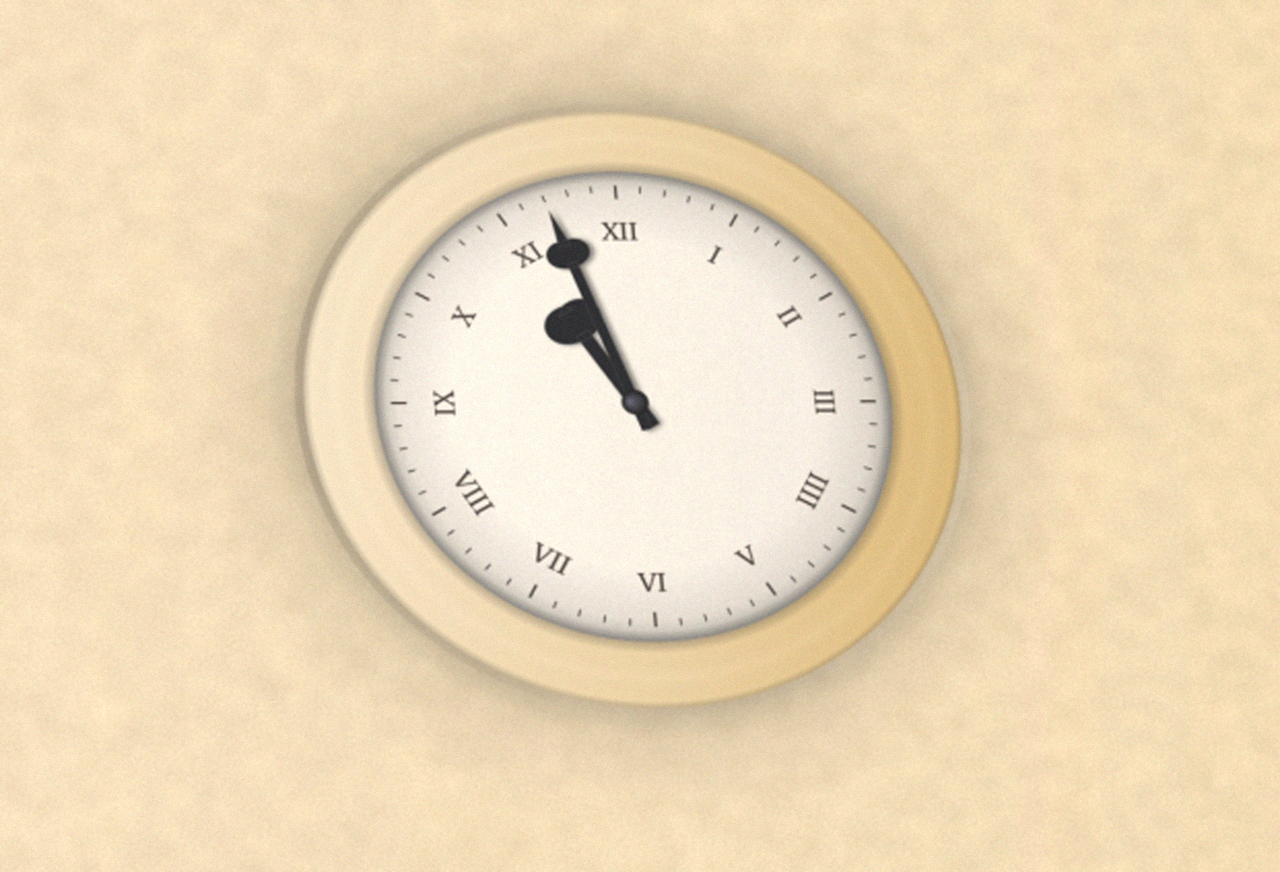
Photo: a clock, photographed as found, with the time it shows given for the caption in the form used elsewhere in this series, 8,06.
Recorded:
10,57
